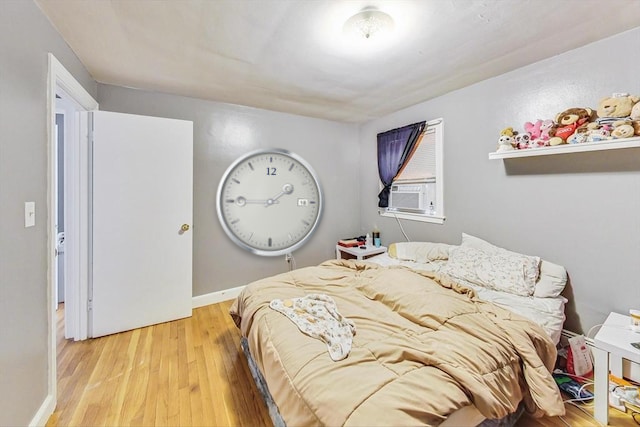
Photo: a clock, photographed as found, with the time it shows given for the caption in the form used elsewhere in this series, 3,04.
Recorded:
1,45
